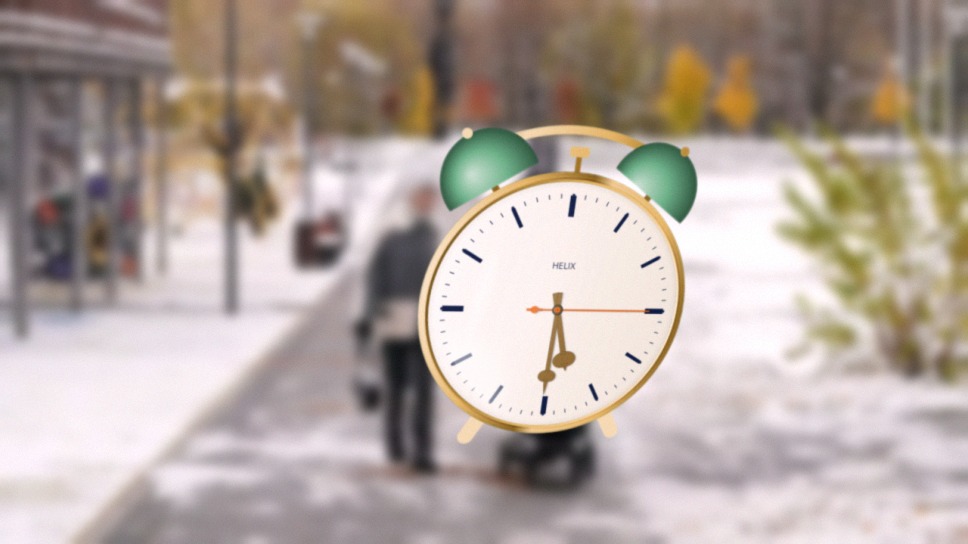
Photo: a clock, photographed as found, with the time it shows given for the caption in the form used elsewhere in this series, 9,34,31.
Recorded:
5,30,15
